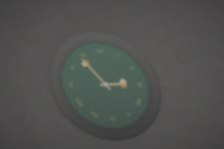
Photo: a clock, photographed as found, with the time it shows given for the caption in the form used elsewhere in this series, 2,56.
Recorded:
2,54
